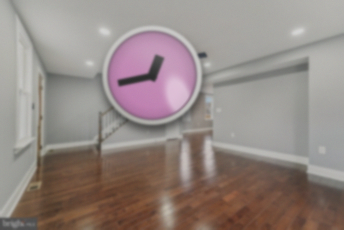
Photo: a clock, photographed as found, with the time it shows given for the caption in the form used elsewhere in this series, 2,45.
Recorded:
12,43
